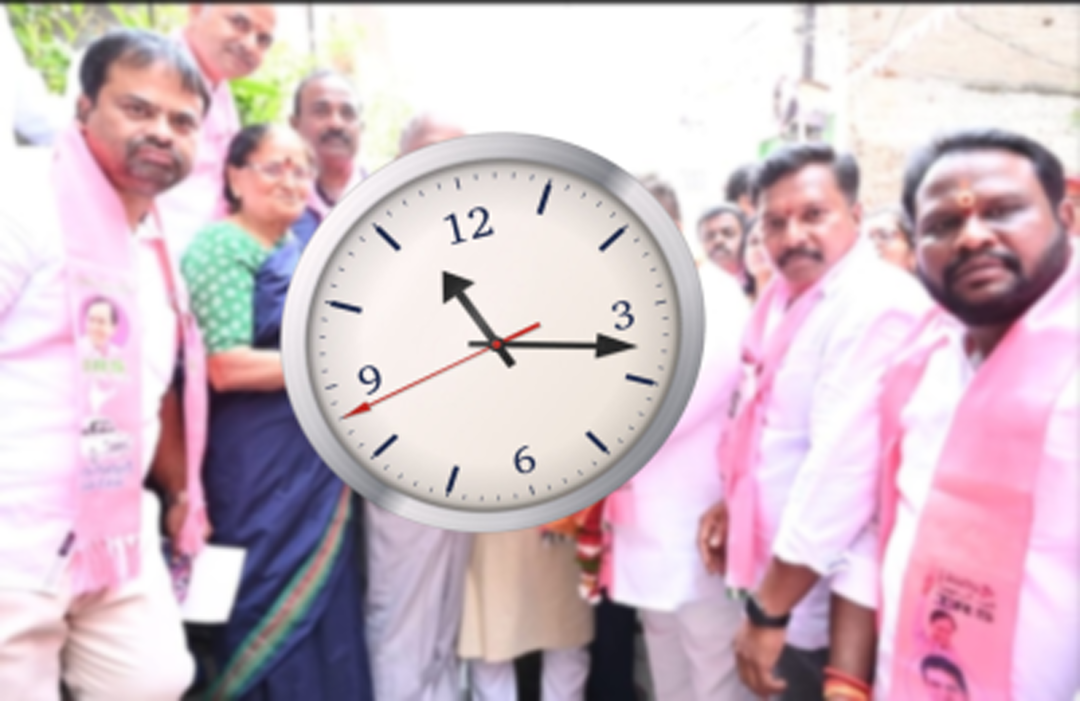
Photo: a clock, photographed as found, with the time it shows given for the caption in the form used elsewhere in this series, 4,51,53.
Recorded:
11,17,43
